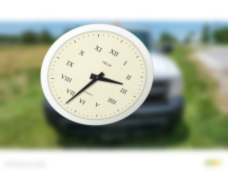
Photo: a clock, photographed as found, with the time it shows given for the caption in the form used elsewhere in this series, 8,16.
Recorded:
2,33
